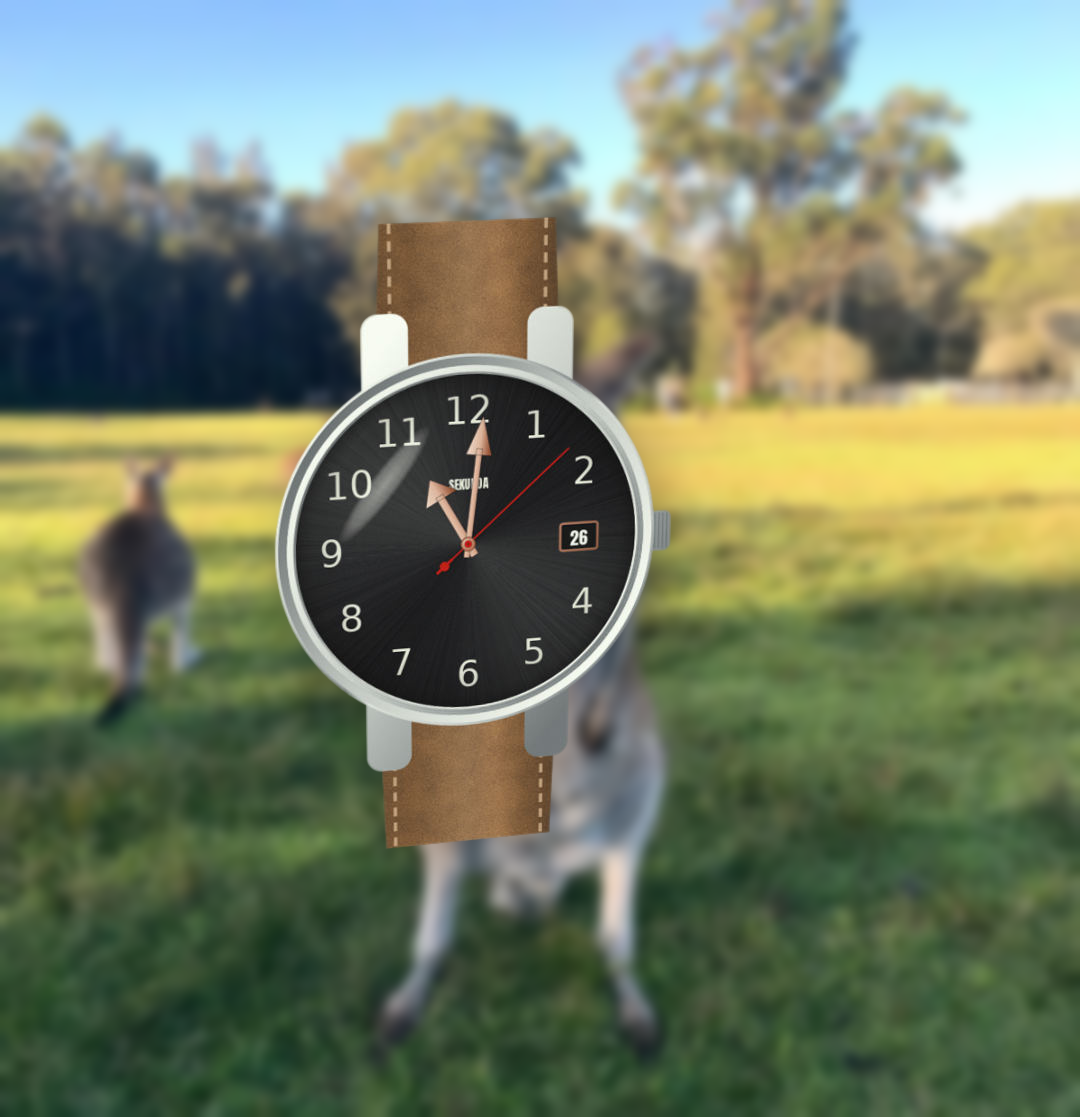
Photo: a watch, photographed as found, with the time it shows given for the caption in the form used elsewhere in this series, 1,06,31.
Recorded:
11,01,08
